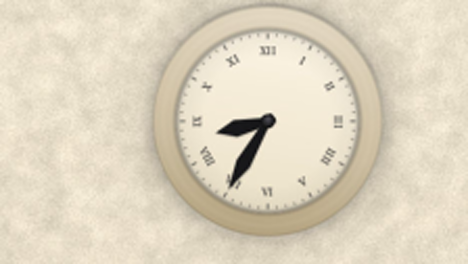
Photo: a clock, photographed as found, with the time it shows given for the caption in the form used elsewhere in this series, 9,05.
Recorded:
8,35
